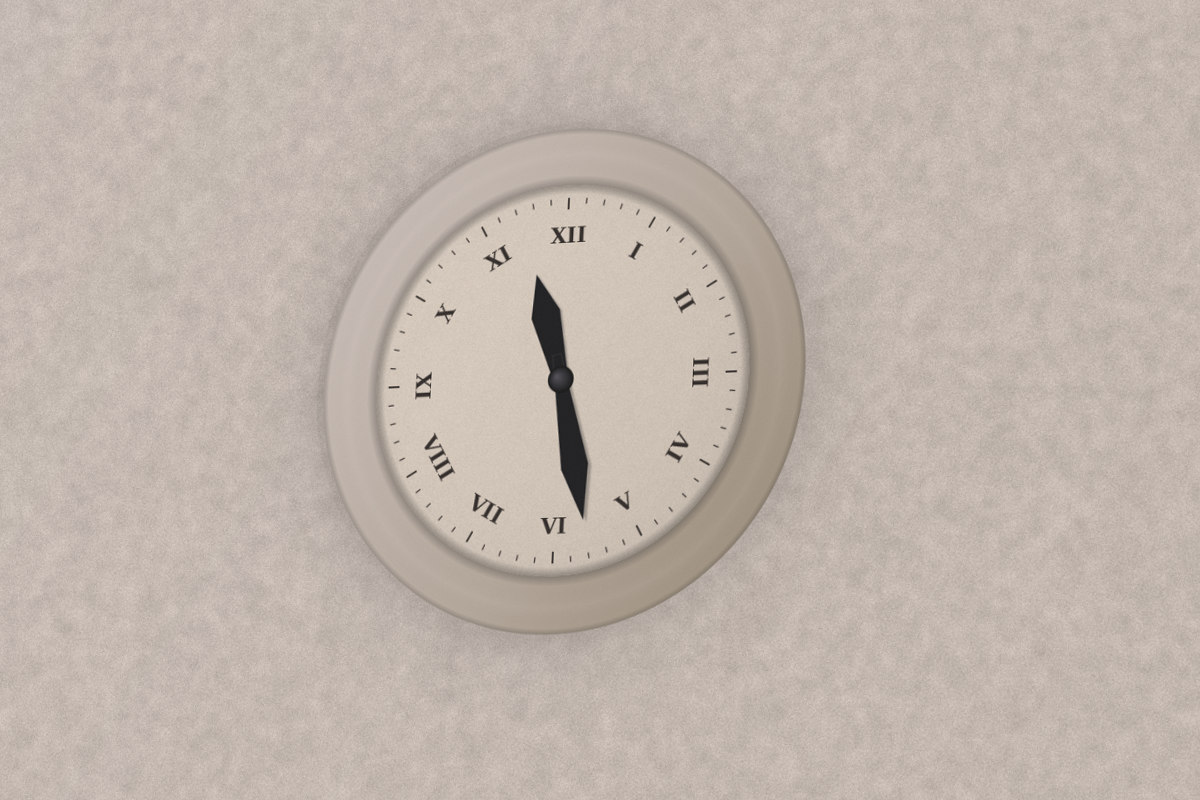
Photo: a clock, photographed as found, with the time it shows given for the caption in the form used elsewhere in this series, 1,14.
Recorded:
11,28
